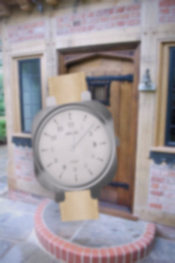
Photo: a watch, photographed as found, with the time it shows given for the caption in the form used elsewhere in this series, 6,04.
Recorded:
12,08
